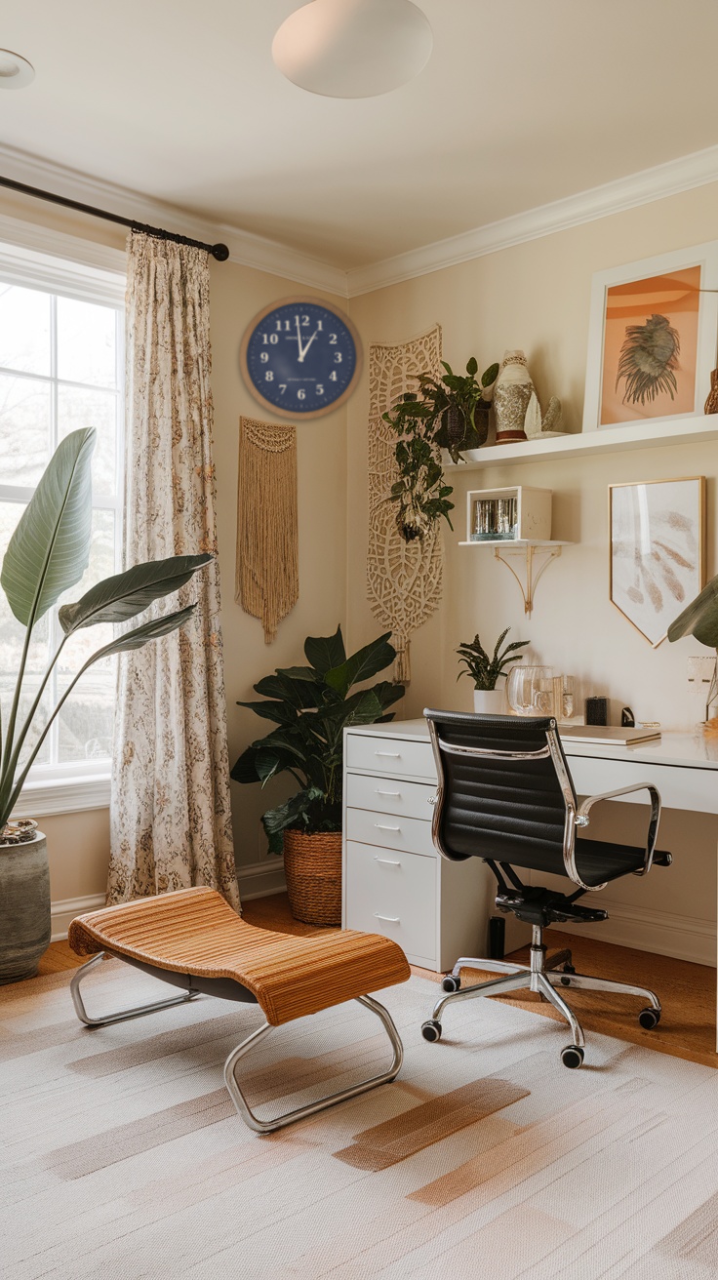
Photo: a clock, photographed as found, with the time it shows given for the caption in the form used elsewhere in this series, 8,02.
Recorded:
12,59
